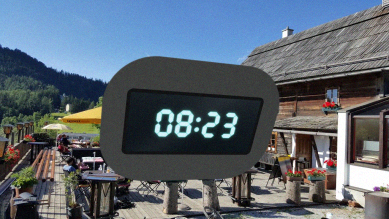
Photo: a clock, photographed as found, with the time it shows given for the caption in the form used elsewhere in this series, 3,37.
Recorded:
8,23
